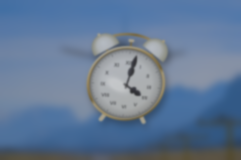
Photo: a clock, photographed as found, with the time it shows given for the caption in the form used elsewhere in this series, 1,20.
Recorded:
4,02
